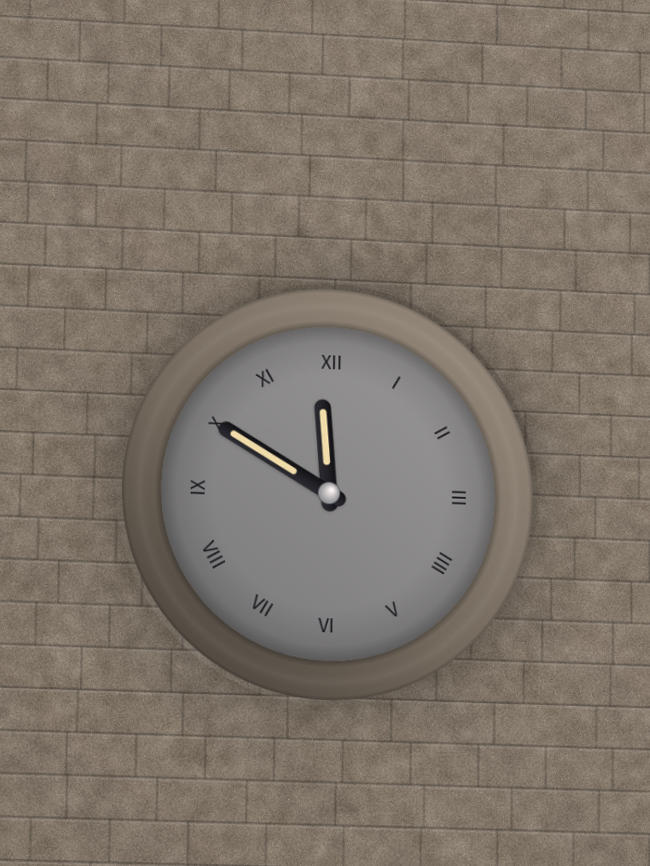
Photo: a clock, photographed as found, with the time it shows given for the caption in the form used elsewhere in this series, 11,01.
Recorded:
11,50
